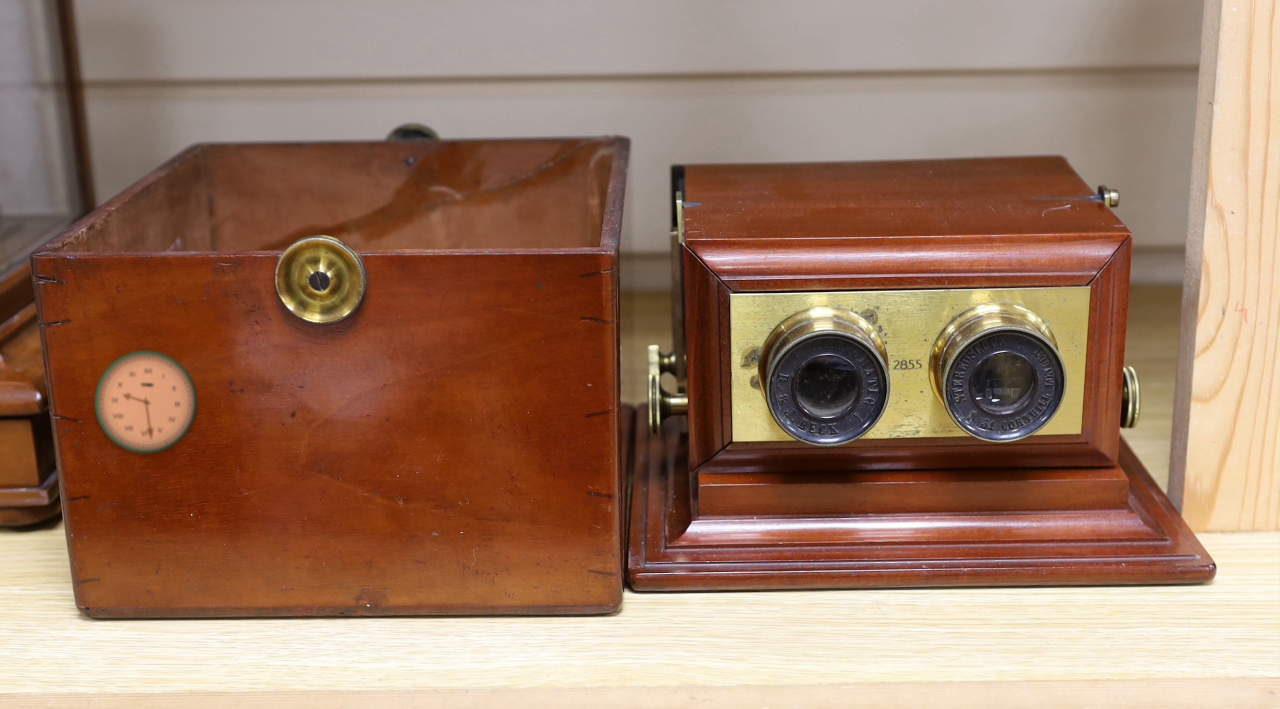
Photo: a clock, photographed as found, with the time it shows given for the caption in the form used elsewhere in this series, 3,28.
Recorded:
9,28
